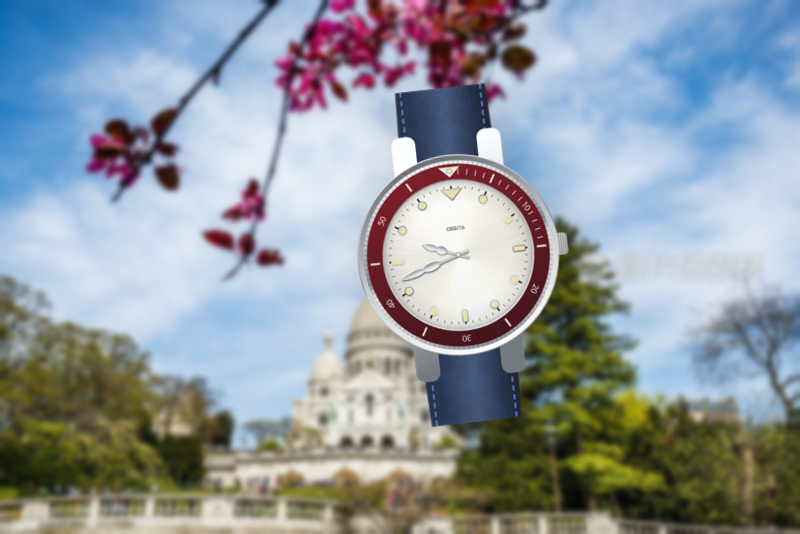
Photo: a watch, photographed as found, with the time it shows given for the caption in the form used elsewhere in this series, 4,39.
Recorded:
9,42
